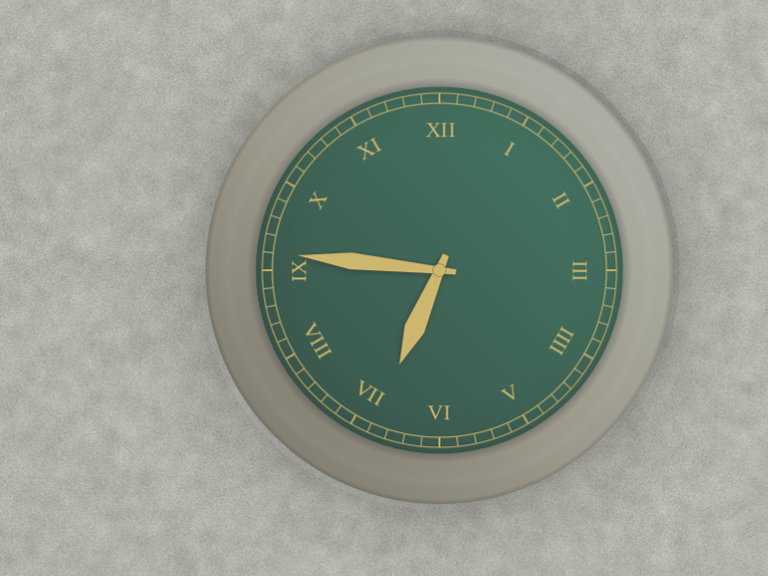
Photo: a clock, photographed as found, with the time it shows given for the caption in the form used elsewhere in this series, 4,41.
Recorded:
6,46
